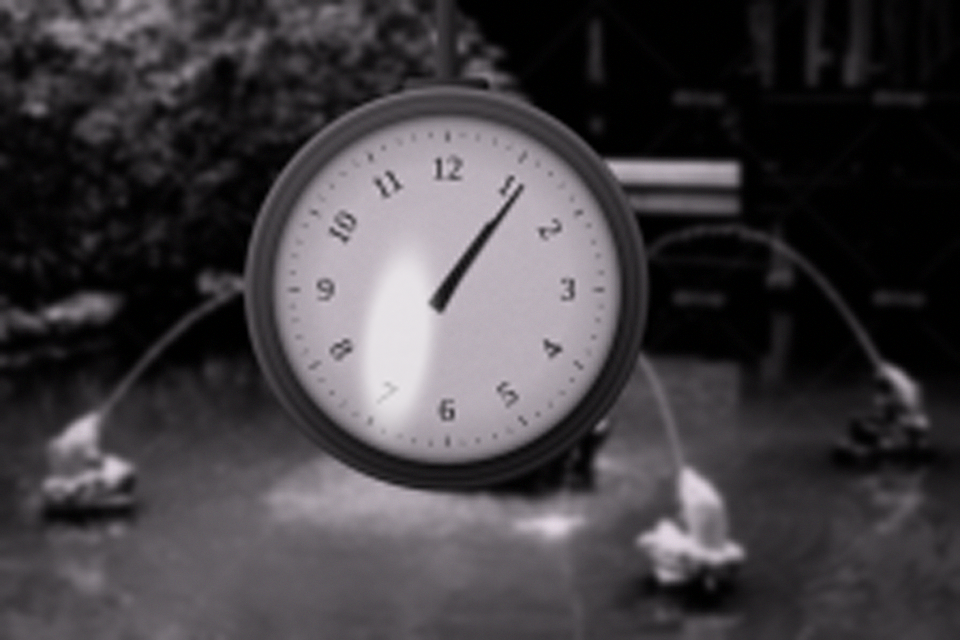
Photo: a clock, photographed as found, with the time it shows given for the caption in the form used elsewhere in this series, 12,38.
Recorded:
1,06
